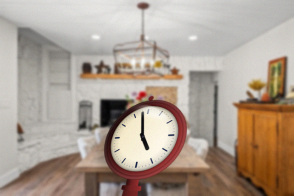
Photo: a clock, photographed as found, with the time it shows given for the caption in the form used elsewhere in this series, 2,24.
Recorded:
4,58
